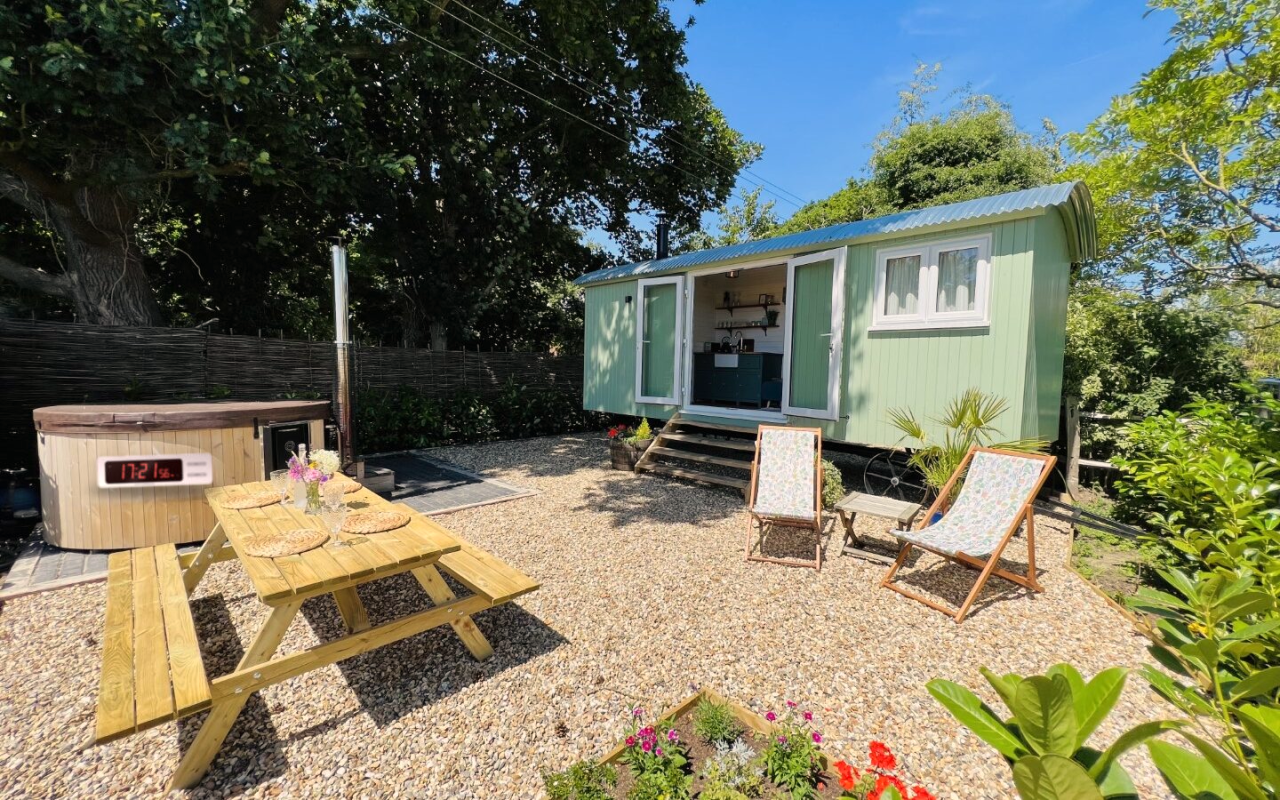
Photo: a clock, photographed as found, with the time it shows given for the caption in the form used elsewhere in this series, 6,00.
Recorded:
17,21
